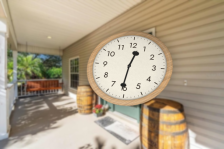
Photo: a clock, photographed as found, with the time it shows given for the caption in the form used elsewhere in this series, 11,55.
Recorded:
12,31
